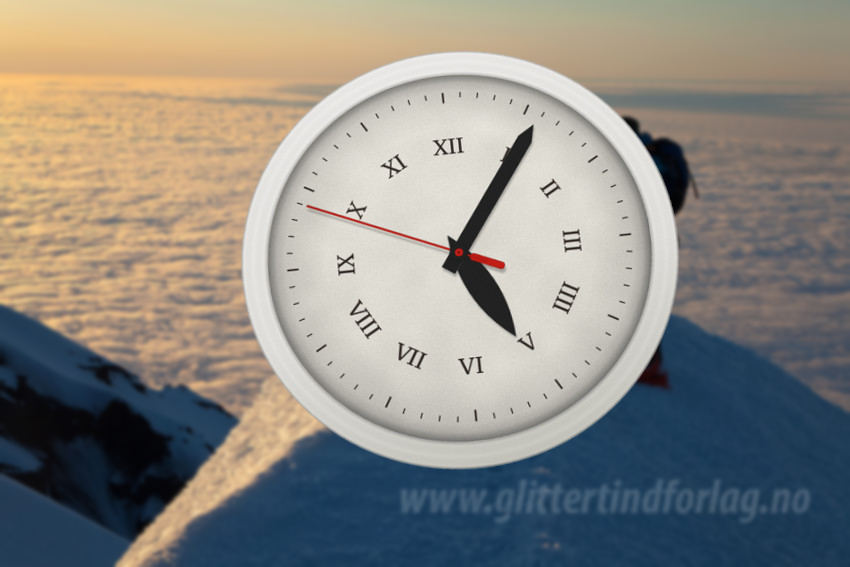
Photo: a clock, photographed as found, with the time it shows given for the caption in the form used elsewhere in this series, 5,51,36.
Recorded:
5,05,49
